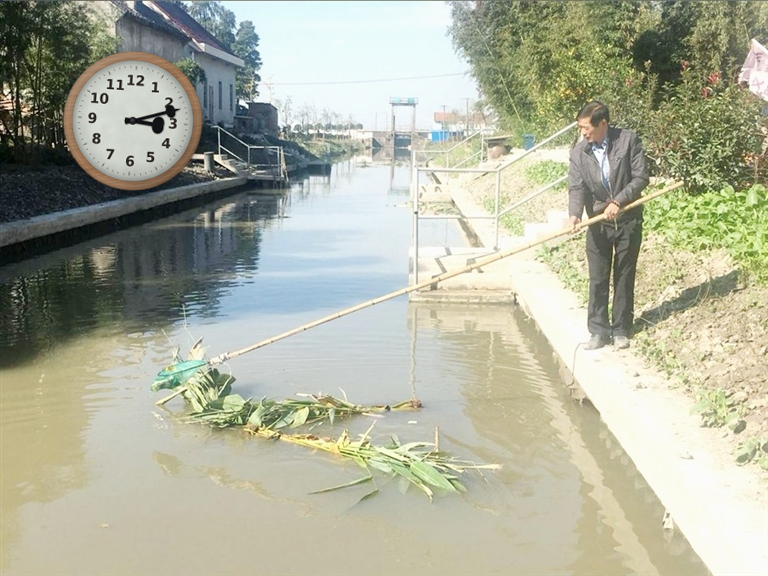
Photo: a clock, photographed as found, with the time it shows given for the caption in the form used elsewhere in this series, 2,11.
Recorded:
3,12
